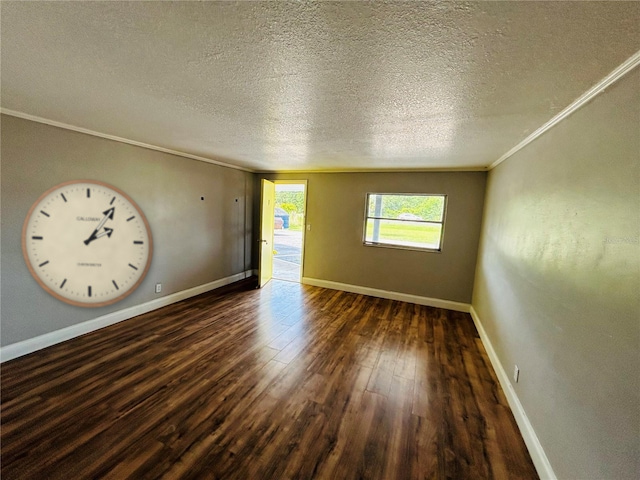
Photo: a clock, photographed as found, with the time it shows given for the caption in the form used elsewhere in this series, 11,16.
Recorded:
2,06
